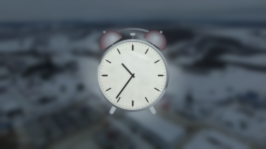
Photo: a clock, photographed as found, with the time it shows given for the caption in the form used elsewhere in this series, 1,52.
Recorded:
10,36
